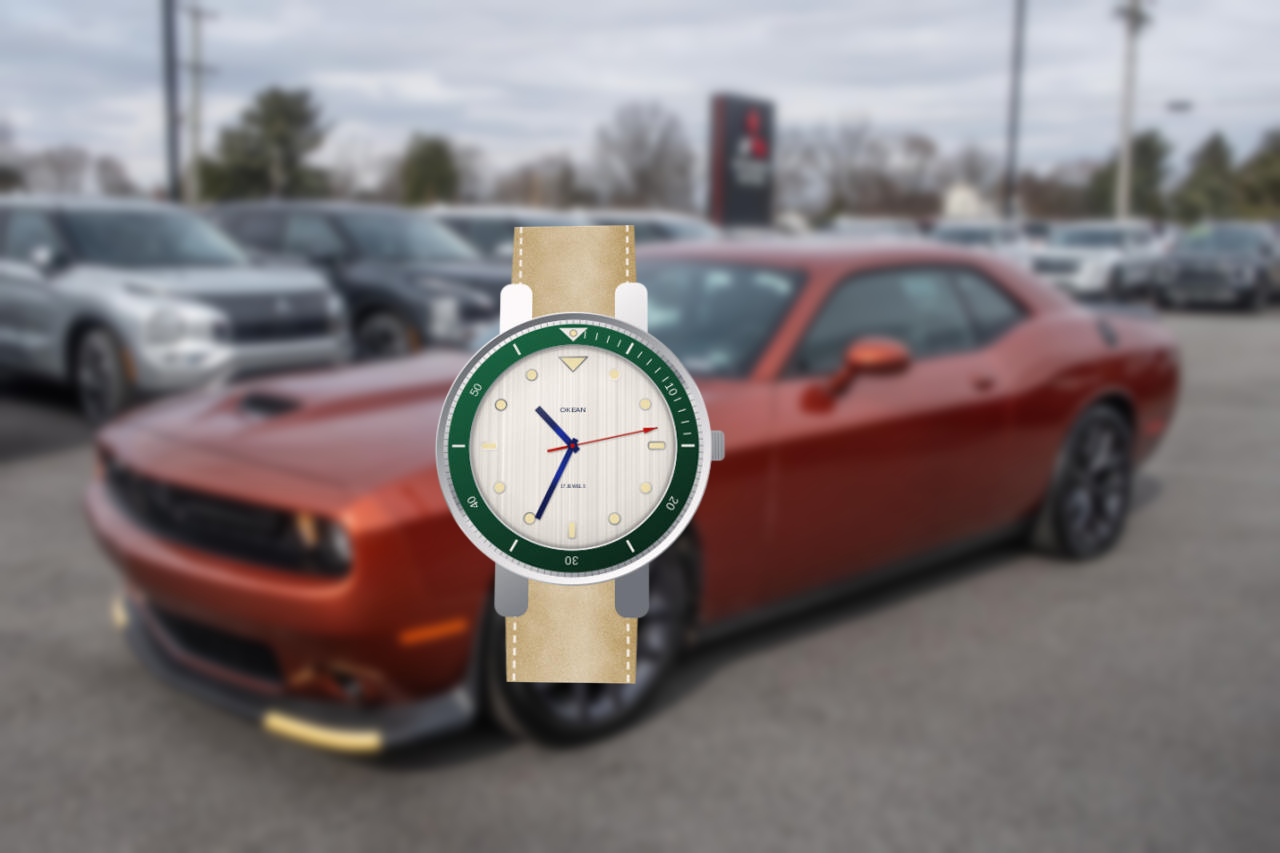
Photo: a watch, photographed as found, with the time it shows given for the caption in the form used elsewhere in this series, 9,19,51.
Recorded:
10,34,13
